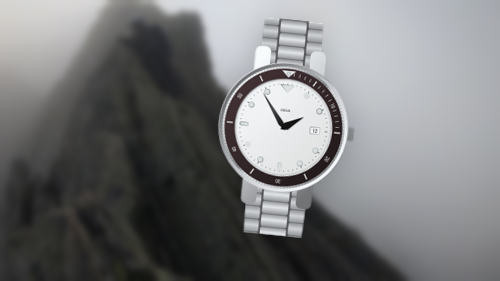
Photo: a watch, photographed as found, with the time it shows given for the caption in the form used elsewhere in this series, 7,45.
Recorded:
1,54
